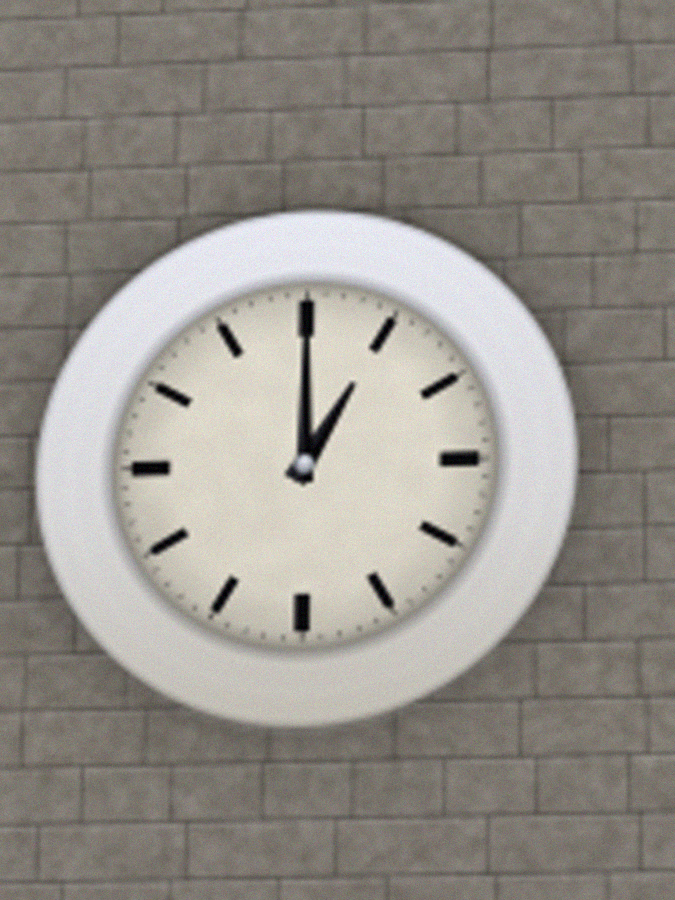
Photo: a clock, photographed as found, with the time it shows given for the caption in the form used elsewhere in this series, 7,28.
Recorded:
1,00
